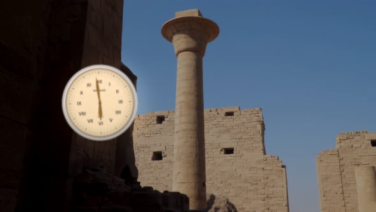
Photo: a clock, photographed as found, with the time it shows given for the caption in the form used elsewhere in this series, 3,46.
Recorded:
5,59
